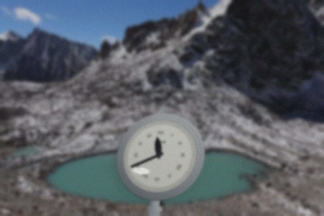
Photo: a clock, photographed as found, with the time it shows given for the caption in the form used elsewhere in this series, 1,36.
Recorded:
11,41
